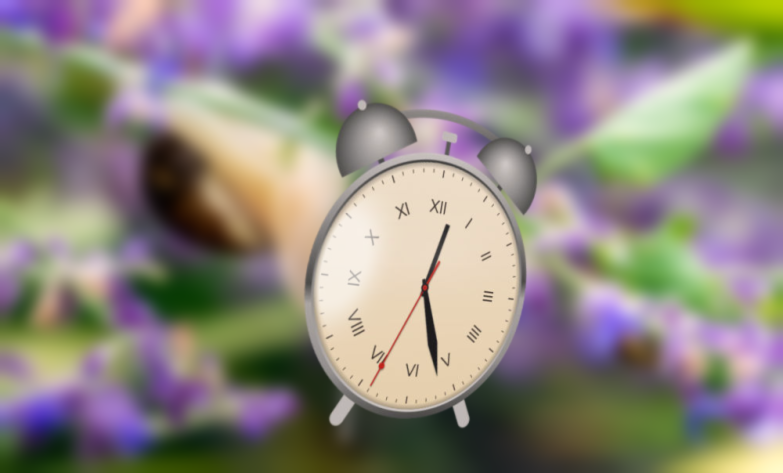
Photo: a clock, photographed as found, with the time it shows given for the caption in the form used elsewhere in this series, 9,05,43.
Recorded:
12,26,34
